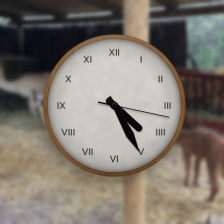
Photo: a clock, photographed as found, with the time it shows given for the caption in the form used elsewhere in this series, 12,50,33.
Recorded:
4,25,17
